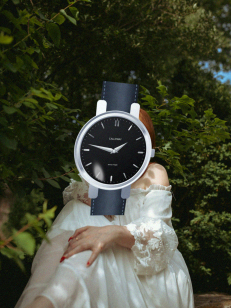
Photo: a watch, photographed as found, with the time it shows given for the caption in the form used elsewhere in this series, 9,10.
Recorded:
1,47
